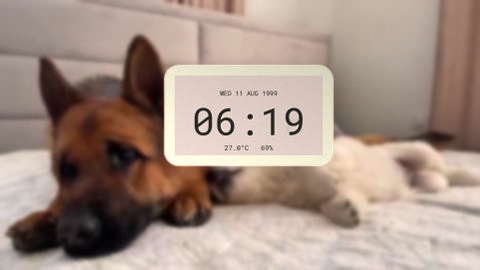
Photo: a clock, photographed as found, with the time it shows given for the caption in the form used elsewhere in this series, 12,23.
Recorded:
6,19
